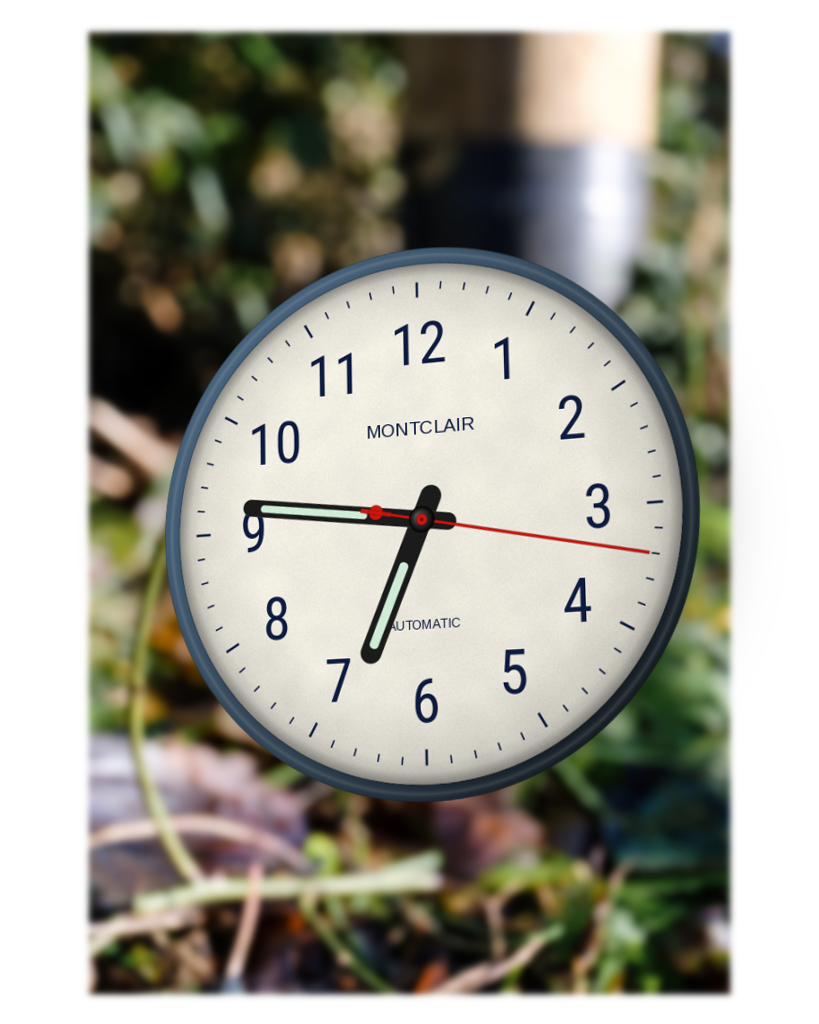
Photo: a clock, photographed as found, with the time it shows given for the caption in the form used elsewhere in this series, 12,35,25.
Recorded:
6,46,17
